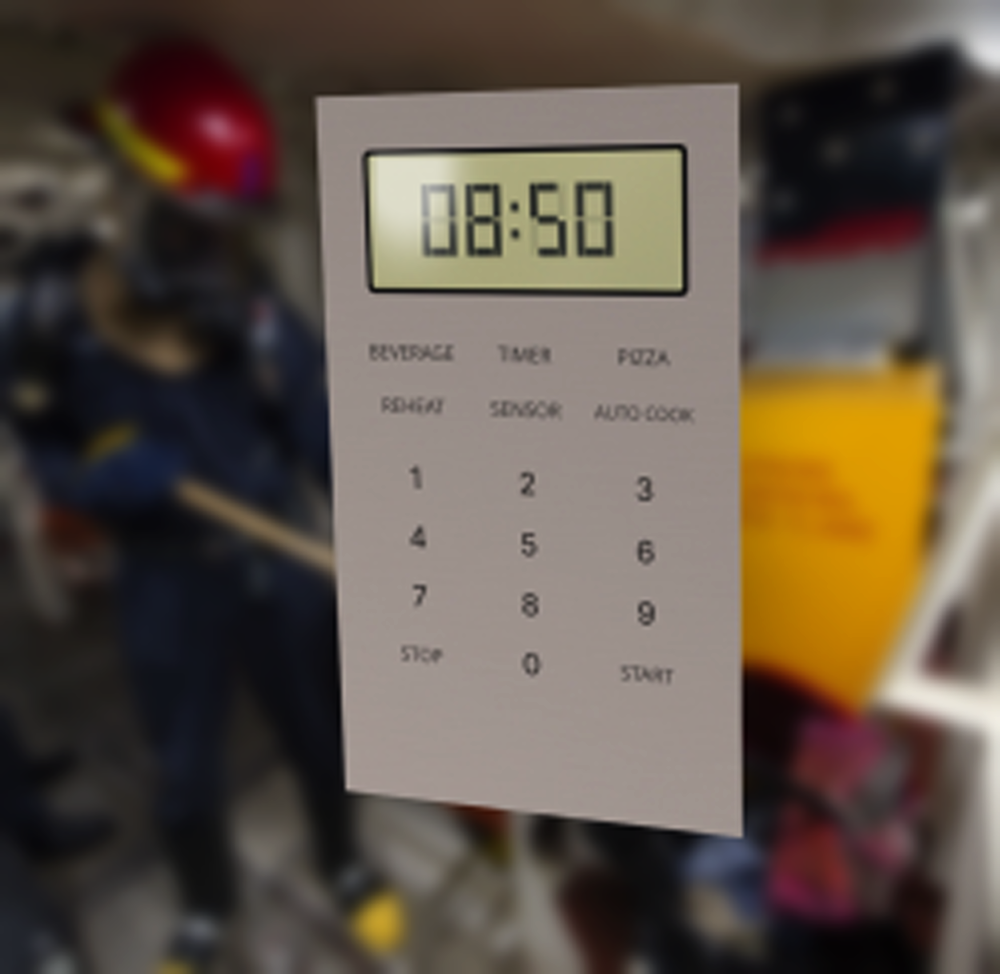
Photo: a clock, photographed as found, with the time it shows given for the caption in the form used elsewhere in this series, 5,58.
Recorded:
8,50
